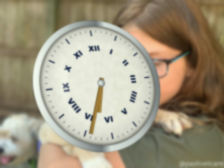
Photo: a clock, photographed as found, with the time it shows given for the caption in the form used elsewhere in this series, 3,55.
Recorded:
6,34
